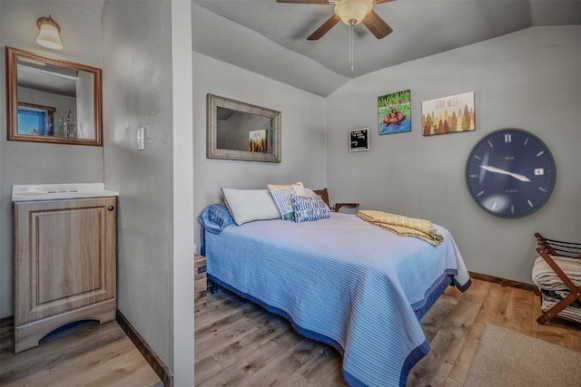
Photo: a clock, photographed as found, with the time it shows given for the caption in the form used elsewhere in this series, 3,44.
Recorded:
3,48
